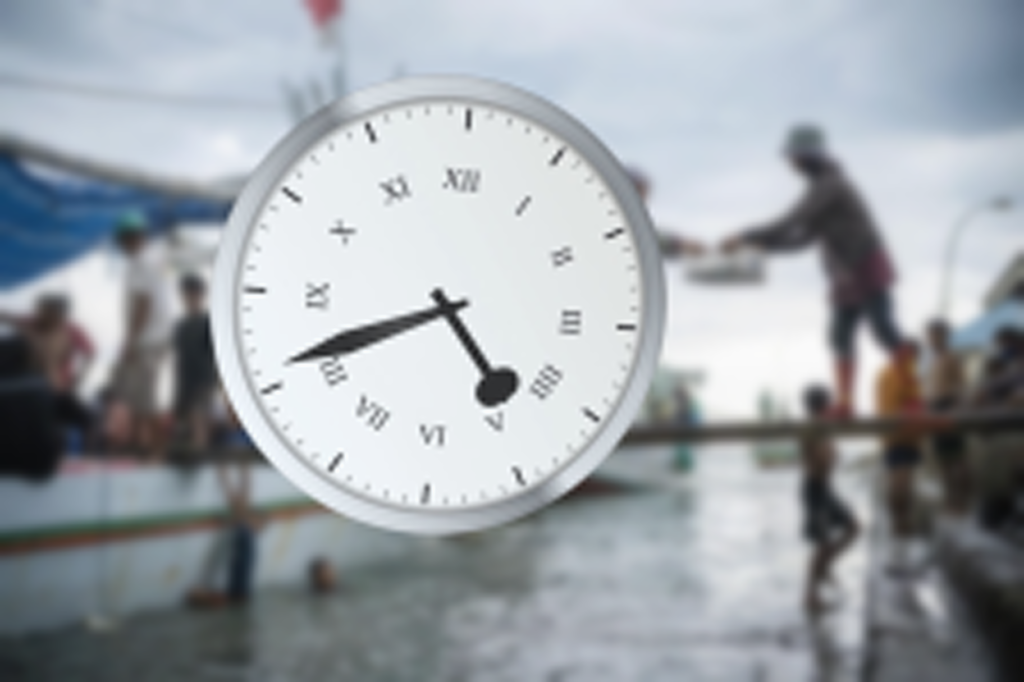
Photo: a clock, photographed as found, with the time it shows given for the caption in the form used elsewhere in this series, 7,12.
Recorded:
4,41
